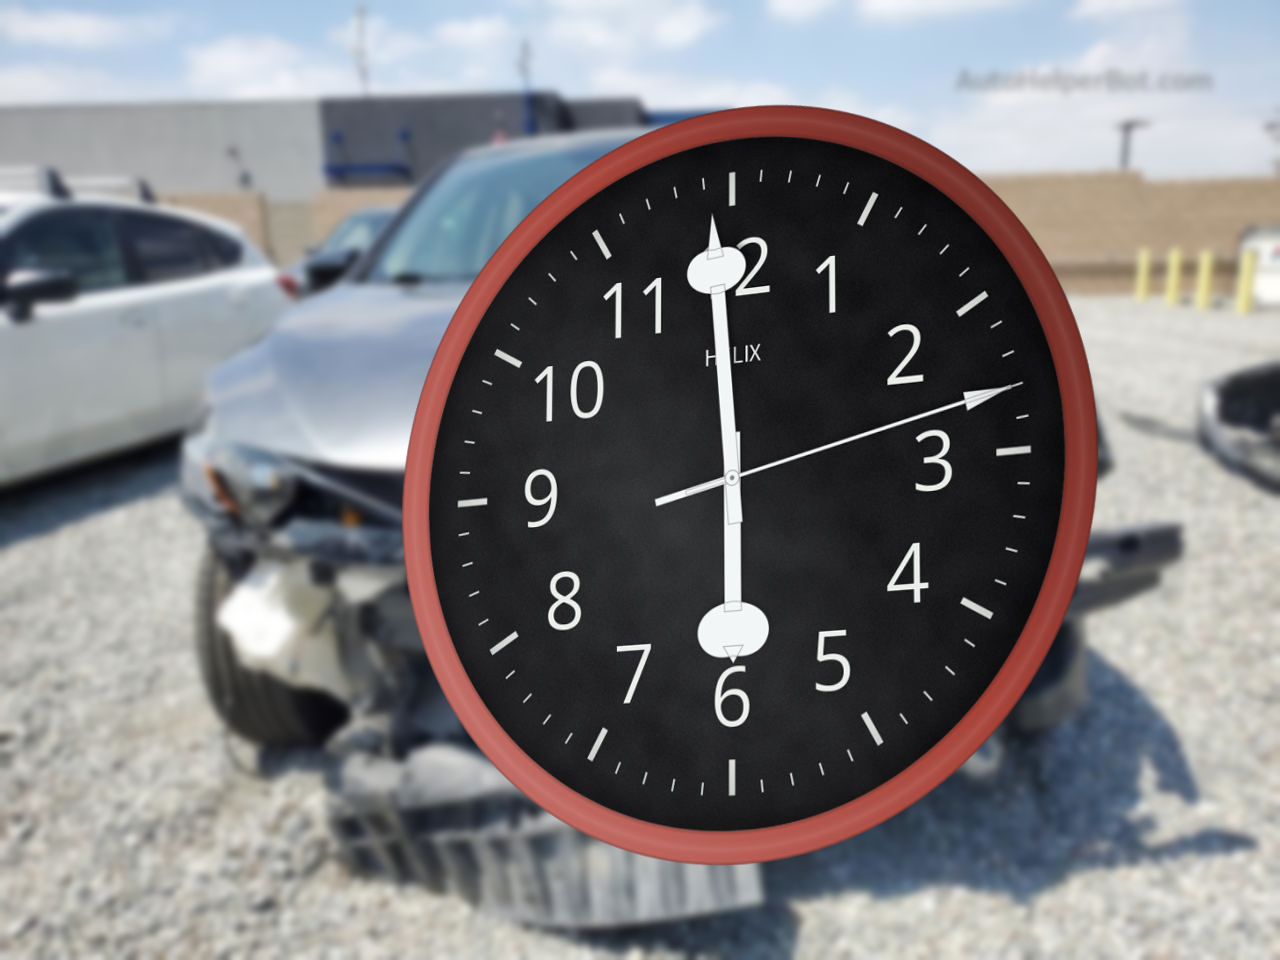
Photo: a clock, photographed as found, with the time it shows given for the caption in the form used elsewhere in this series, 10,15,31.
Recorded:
5,59,13
